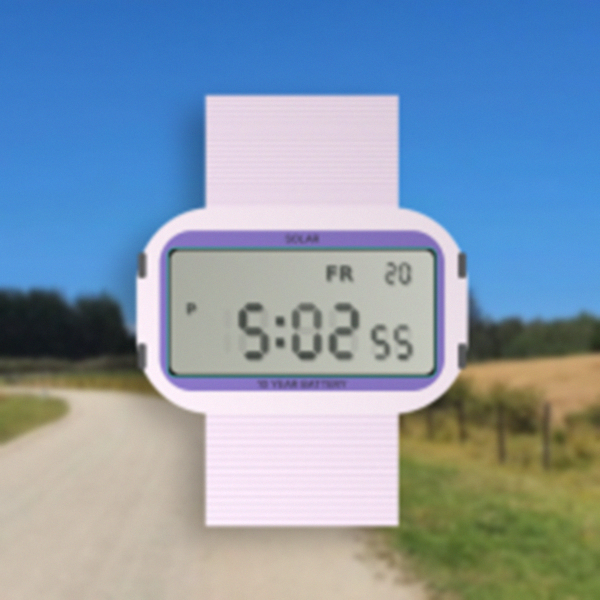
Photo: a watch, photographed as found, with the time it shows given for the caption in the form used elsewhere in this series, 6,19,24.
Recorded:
5,02,55
